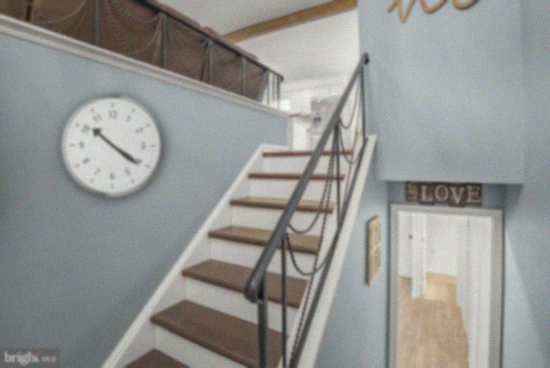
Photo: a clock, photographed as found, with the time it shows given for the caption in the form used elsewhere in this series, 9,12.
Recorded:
10,21
